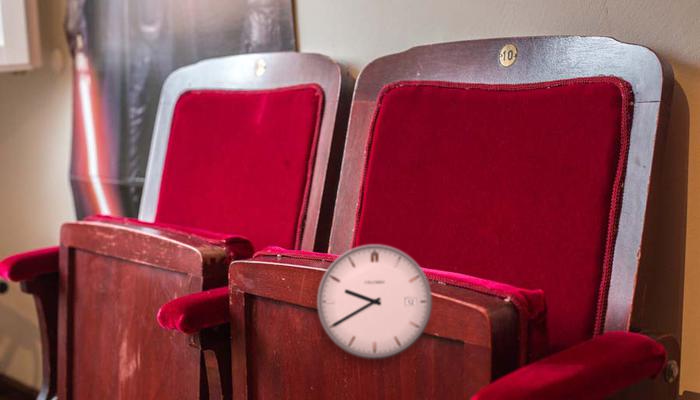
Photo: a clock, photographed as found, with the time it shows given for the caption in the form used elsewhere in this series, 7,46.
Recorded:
9,40
